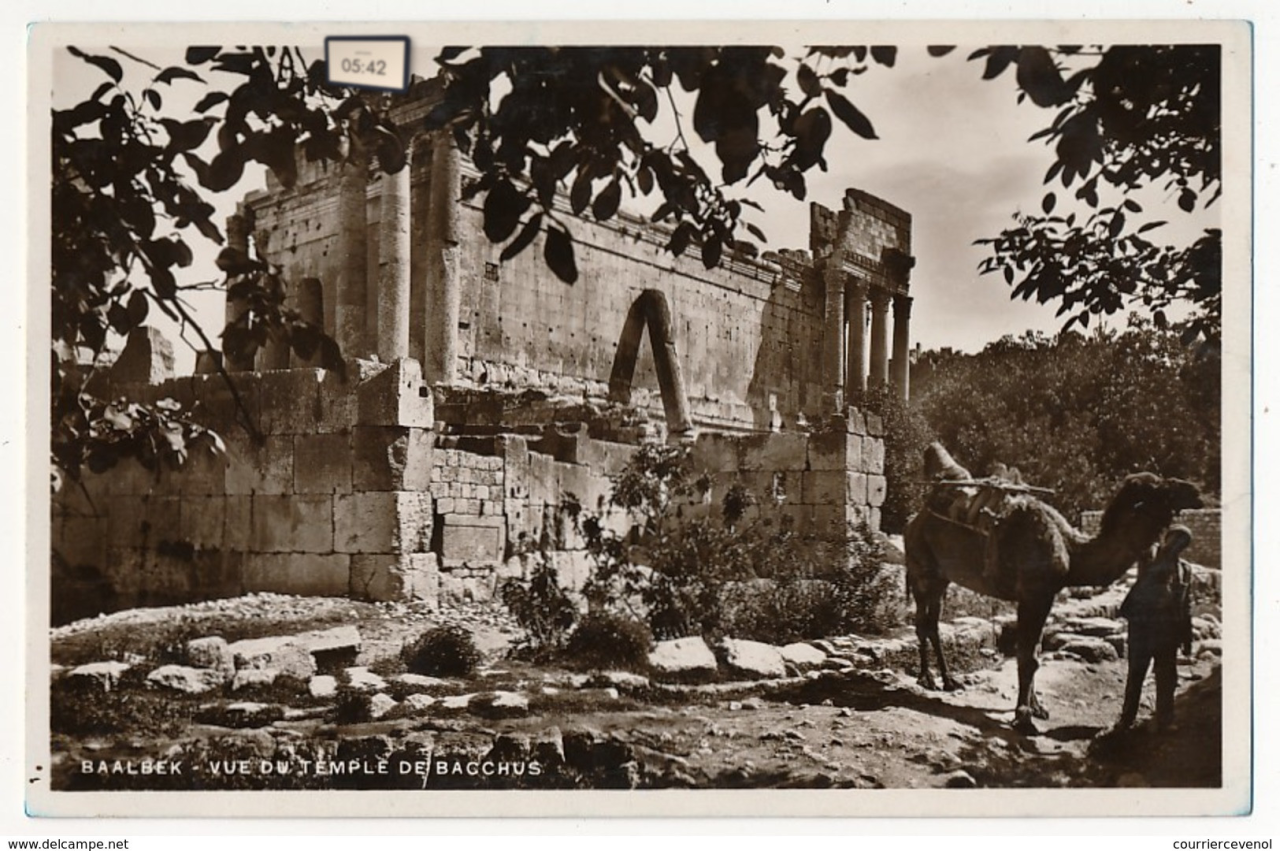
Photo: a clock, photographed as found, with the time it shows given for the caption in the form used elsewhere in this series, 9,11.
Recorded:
5,42
